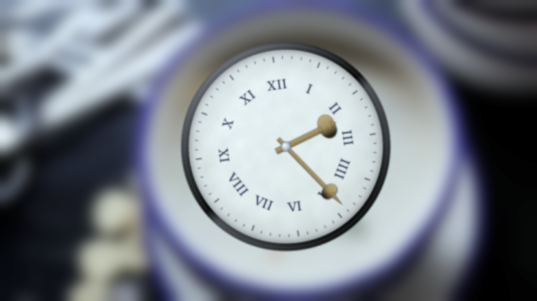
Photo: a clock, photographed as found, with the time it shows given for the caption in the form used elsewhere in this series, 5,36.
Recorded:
2,24
